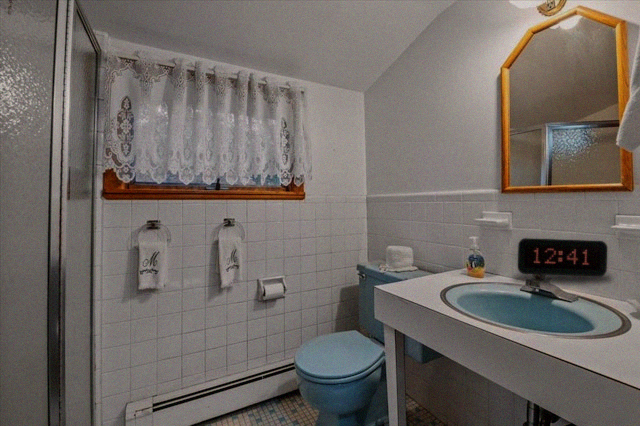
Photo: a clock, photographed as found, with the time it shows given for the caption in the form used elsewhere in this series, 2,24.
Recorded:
12,41
